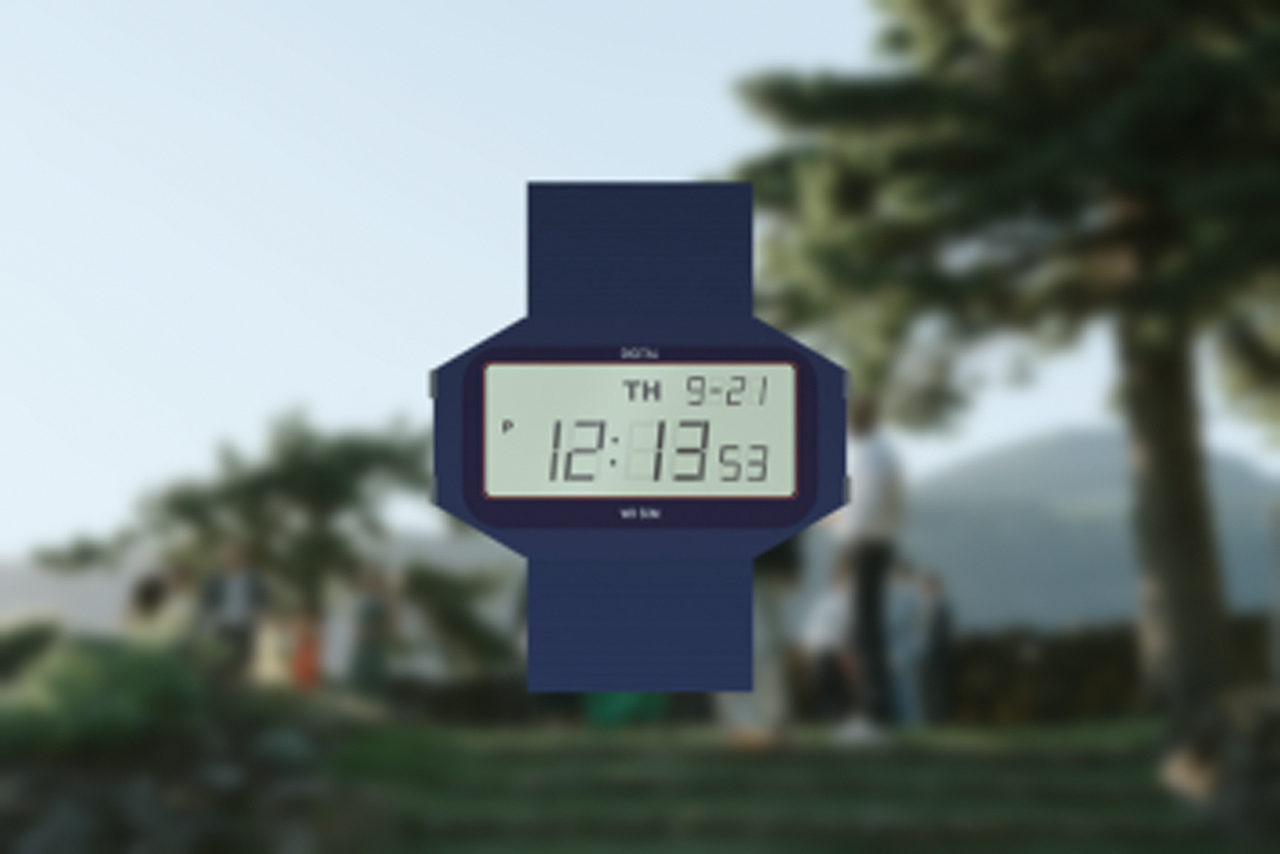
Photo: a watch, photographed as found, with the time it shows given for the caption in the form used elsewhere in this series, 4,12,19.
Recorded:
12,13,53
